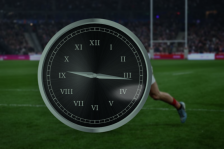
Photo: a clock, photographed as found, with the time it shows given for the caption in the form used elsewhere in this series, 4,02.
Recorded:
9,16
